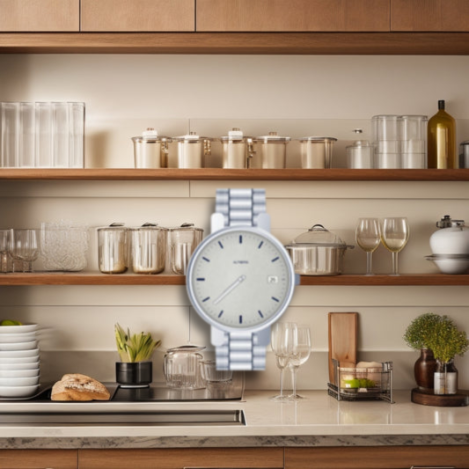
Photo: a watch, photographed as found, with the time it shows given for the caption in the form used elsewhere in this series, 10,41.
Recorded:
7,38
